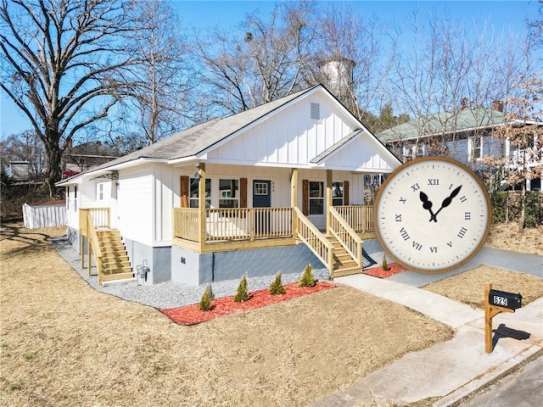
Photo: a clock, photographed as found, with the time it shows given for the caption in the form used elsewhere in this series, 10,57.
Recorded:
11,07
